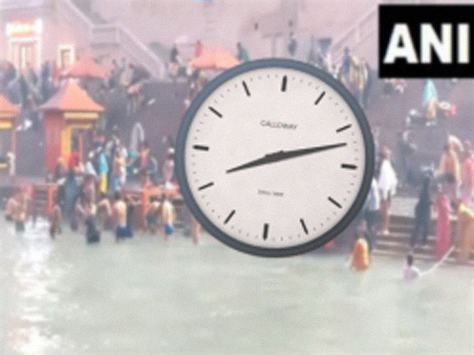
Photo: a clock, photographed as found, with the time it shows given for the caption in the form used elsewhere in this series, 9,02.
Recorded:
8,12
